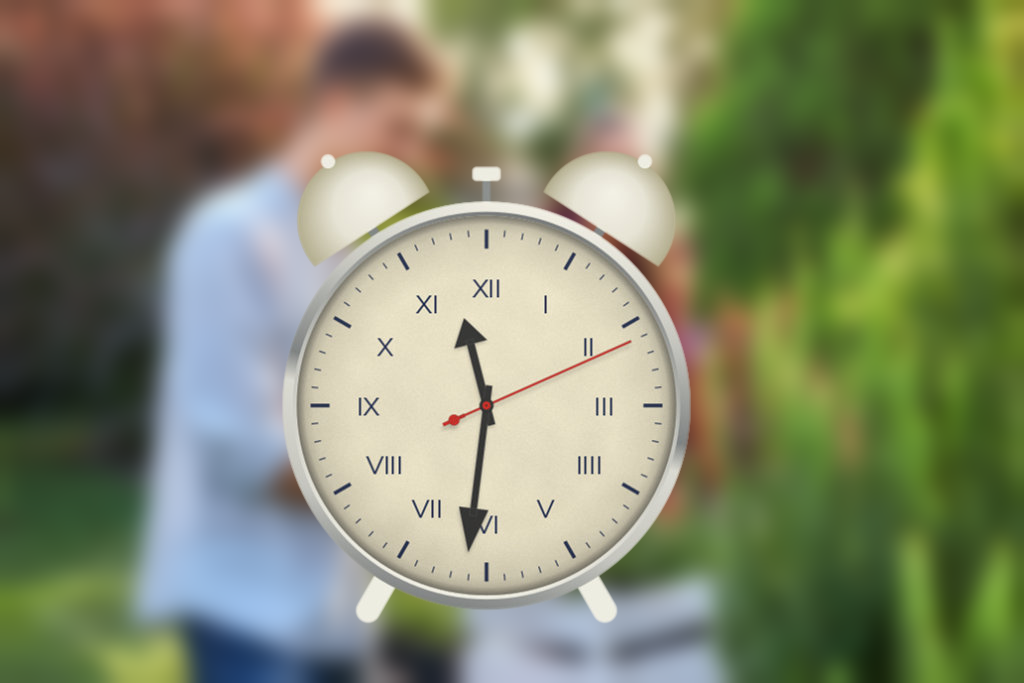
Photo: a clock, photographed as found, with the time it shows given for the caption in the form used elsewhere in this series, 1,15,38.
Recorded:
11,31,11
